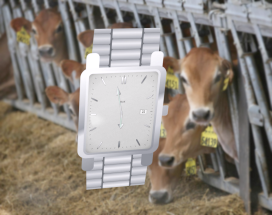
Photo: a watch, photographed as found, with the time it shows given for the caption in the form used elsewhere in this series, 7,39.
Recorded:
5,58
